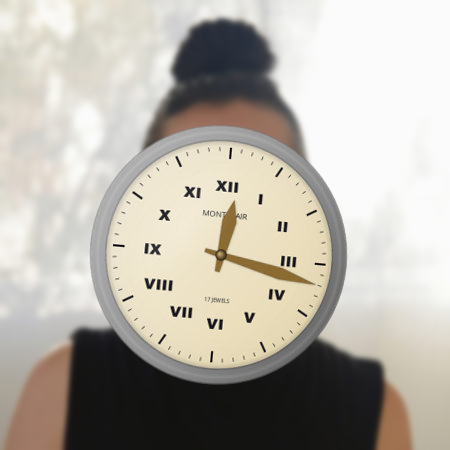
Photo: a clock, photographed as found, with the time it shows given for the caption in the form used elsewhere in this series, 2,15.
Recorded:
12,17
